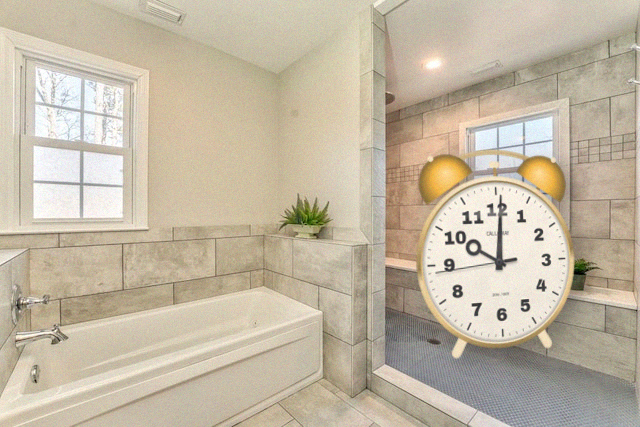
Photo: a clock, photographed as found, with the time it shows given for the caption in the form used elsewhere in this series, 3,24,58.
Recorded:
10,00,44
